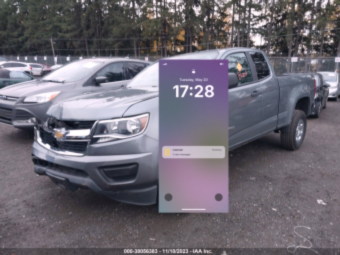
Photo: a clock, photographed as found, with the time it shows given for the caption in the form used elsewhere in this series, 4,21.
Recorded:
17,28
